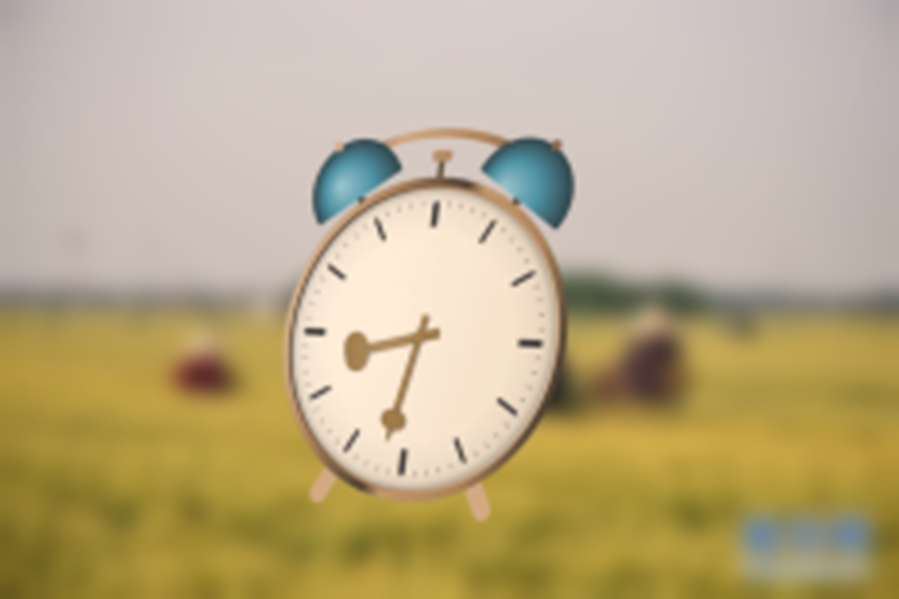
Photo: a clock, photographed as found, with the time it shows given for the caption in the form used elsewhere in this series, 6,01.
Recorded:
8,32
